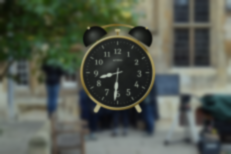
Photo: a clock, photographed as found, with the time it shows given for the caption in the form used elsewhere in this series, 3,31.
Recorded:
8,31
